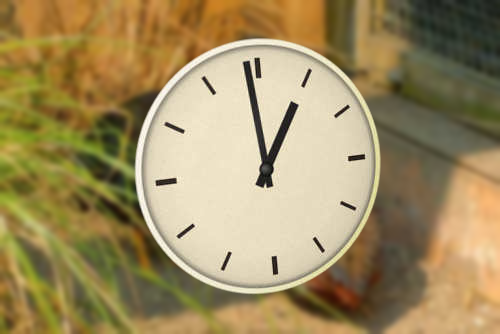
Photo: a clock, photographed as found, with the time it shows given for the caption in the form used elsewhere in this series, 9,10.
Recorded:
12,59
